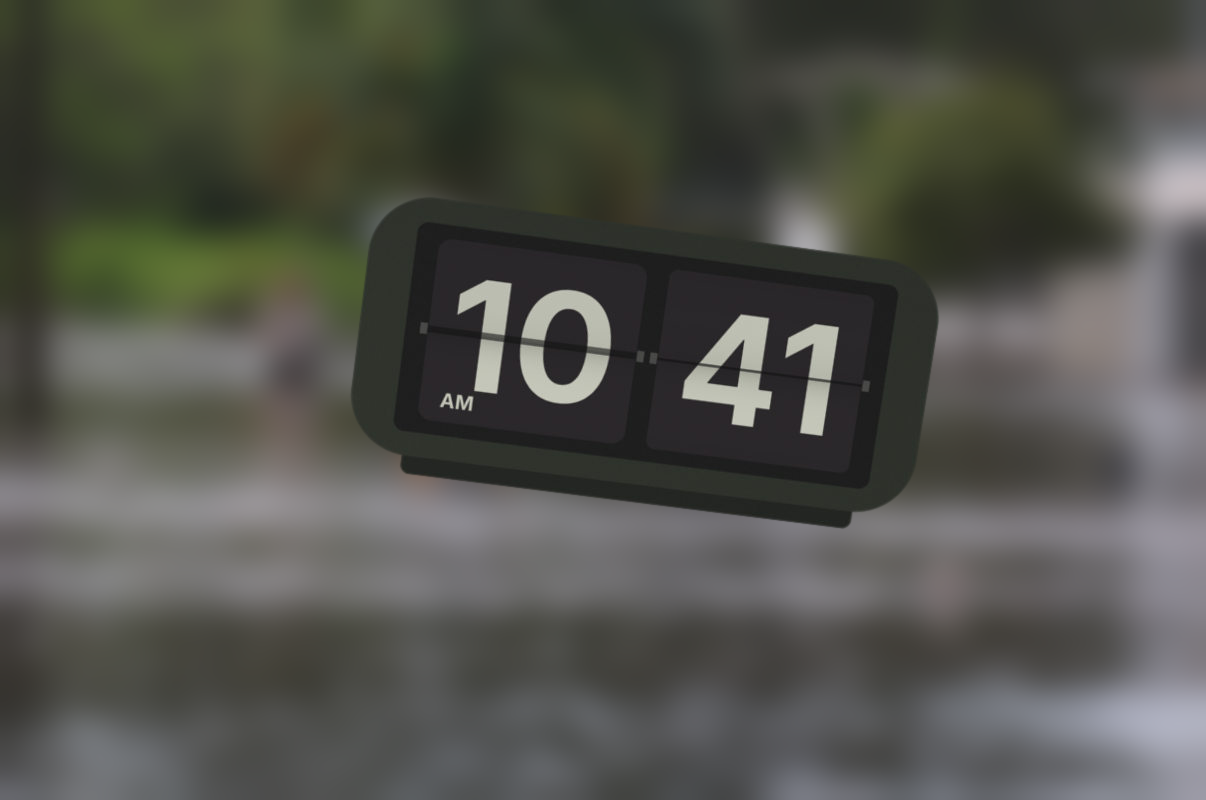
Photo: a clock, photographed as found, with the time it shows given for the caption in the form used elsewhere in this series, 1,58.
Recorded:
10,41
